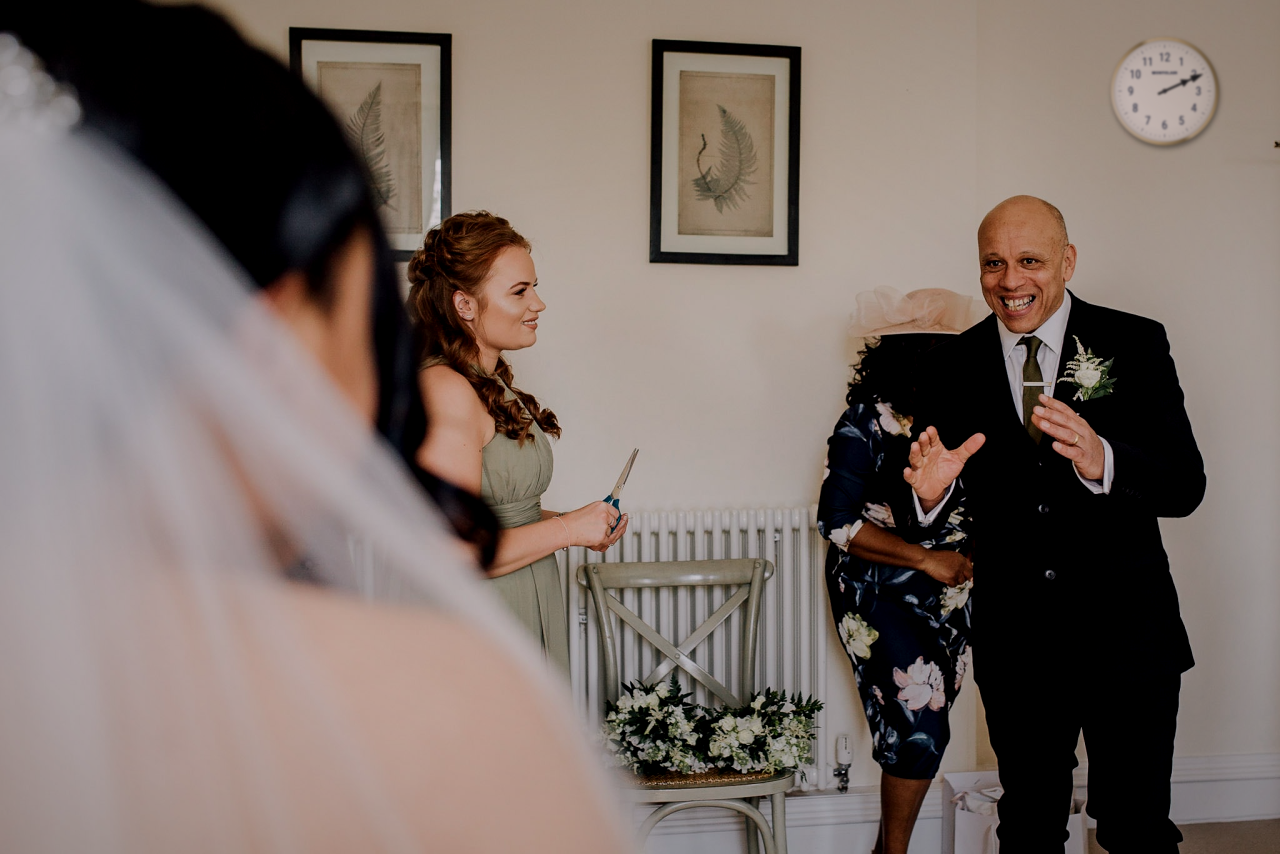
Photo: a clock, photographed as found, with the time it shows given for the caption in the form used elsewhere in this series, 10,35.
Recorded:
2,11
